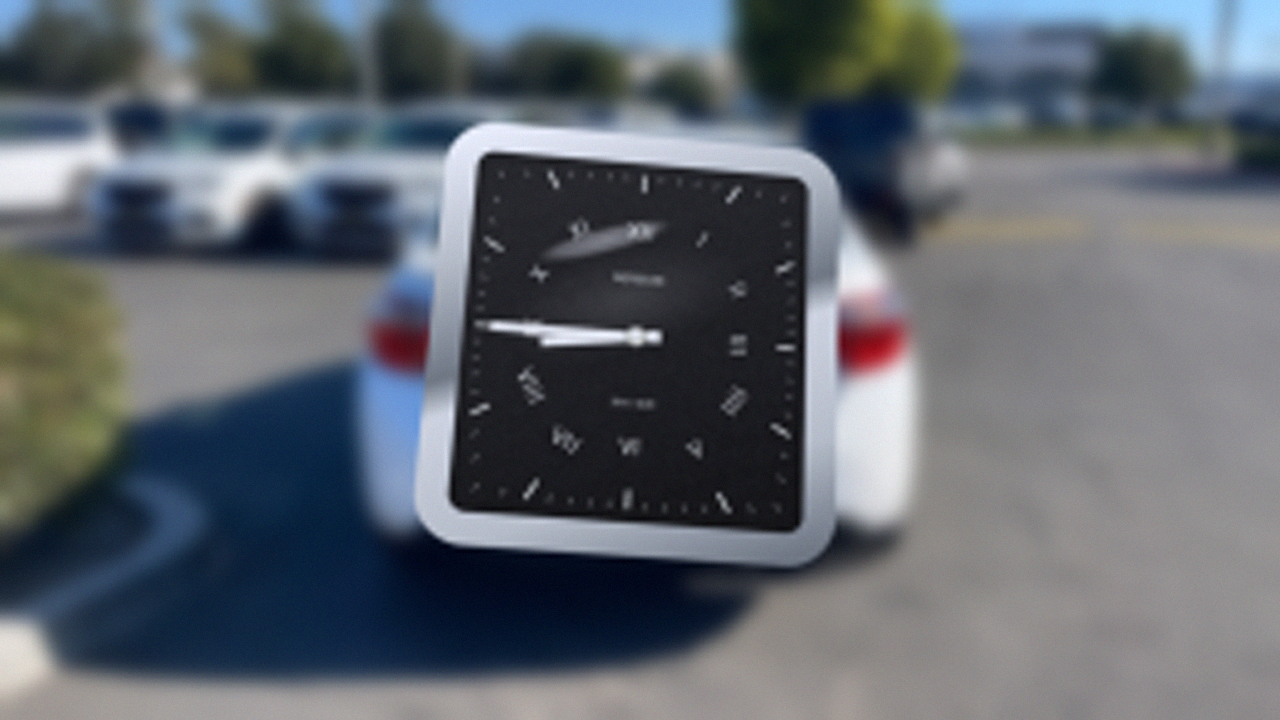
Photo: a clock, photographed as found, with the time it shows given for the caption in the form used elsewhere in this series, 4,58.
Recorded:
8,45
